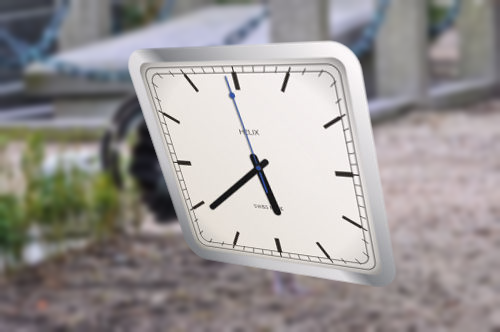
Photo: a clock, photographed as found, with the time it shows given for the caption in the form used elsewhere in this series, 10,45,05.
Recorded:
5,38,59
